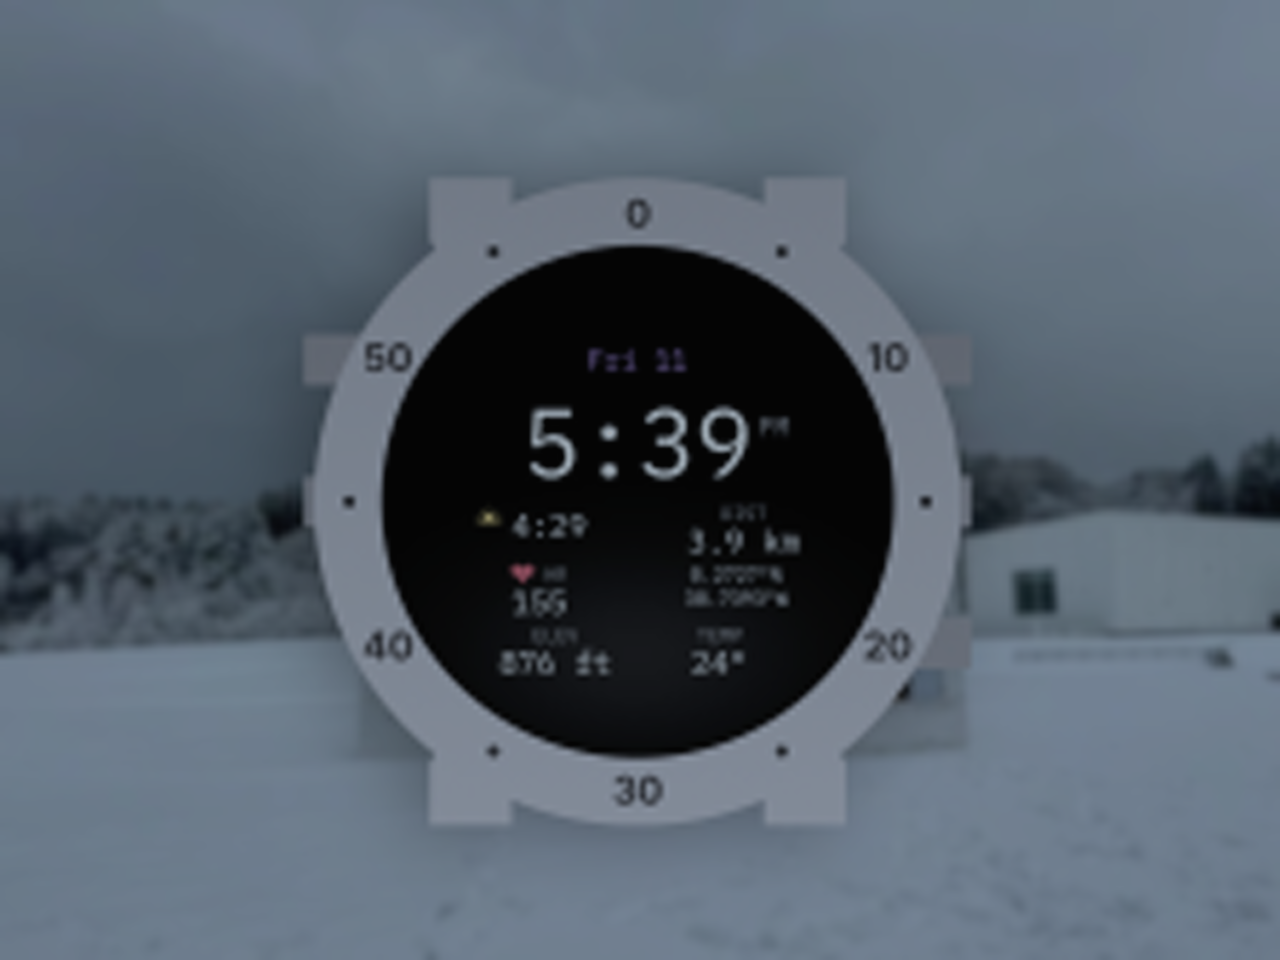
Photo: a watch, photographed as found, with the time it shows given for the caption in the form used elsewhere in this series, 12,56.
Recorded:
5,39
